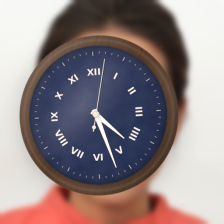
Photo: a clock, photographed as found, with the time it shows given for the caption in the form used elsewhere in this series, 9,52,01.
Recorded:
4,27,02
